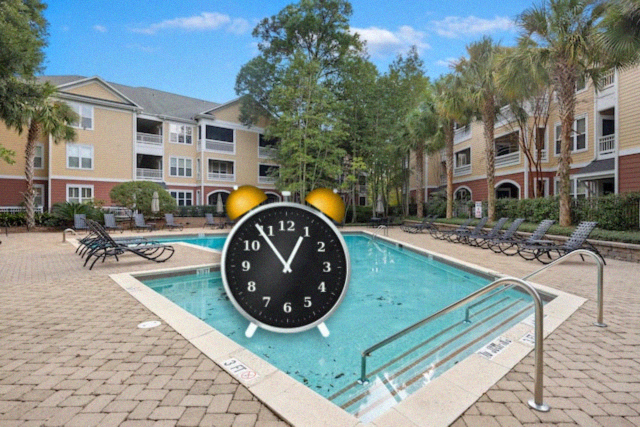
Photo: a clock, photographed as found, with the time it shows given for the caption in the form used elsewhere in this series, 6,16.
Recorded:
12,54
